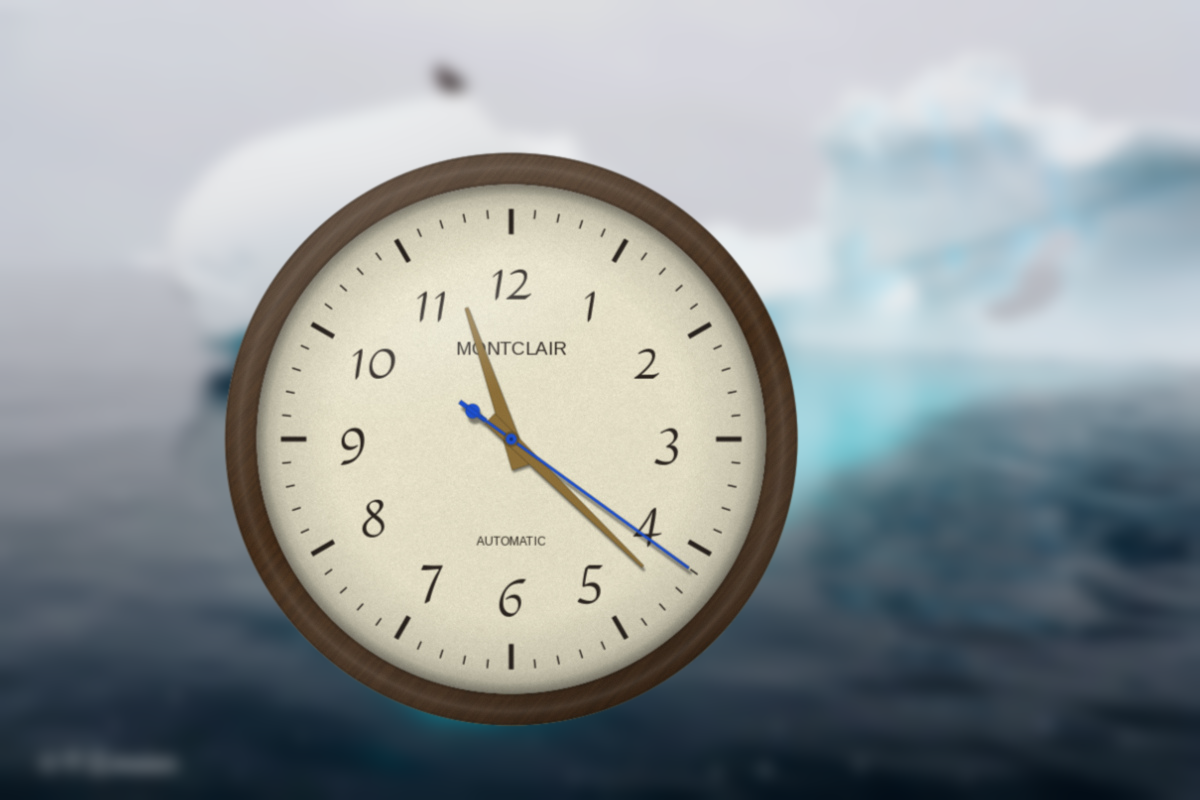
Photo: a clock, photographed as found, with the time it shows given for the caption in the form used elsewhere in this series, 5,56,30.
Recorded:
11,22,21
